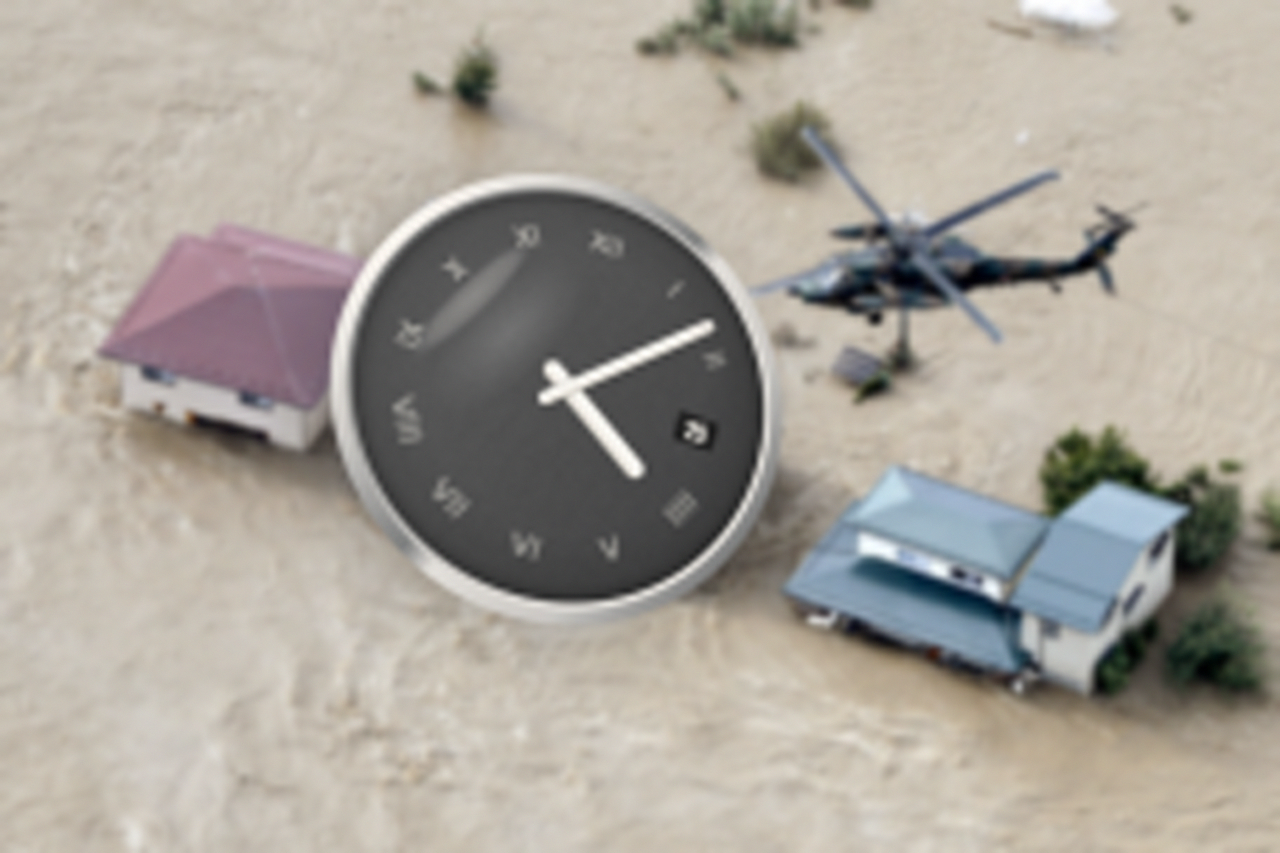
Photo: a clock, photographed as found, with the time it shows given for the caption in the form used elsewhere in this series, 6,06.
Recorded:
4,08
